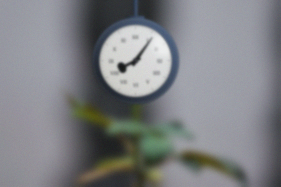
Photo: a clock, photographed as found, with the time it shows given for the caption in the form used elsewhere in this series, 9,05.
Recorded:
8,06
